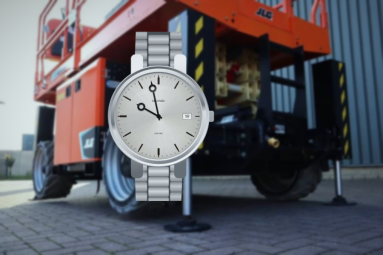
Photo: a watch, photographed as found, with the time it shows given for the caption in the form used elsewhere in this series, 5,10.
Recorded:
9,58
